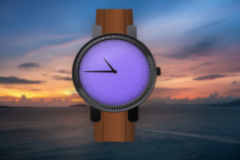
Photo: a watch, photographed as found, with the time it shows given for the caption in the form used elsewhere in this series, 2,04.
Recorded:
10,45
